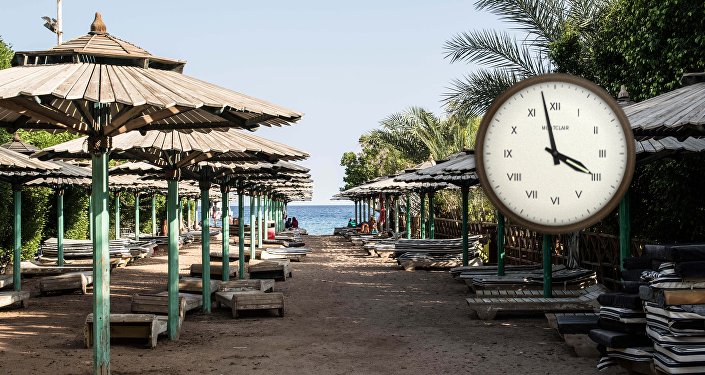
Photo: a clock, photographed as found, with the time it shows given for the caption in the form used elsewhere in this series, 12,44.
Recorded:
3,58
